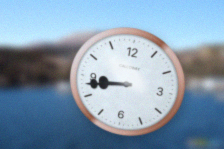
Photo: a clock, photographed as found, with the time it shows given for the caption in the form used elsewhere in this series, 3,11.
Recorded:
8,43
